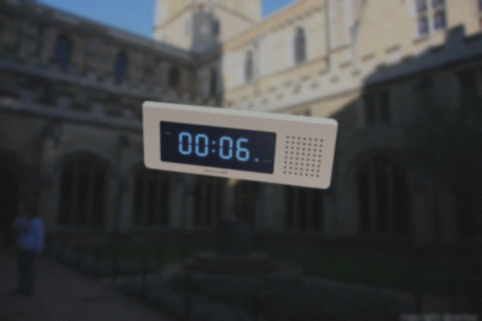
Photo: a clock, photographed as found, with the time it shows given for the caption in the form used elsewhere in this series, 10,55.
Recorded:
0,06
